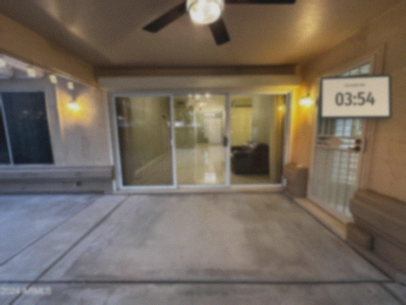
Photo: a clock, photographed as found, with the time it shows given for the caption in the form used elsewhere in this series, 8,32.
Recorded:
3,54
